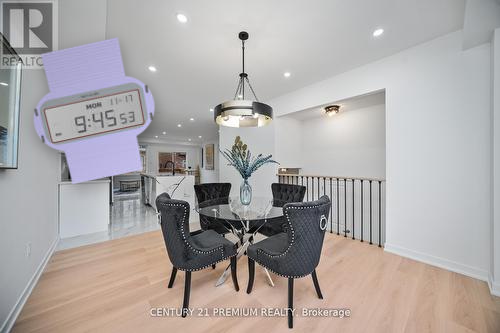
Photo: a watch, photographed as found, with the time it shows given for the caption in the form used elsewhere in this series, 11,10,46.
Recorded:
9,45,53
